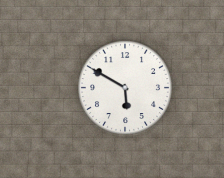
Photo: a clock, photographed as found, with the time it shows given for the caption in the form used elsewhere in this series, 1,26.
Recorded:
5,50
